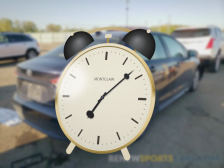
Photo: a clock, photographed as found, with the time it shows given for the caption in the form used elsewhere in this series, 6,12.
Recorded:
7,08
